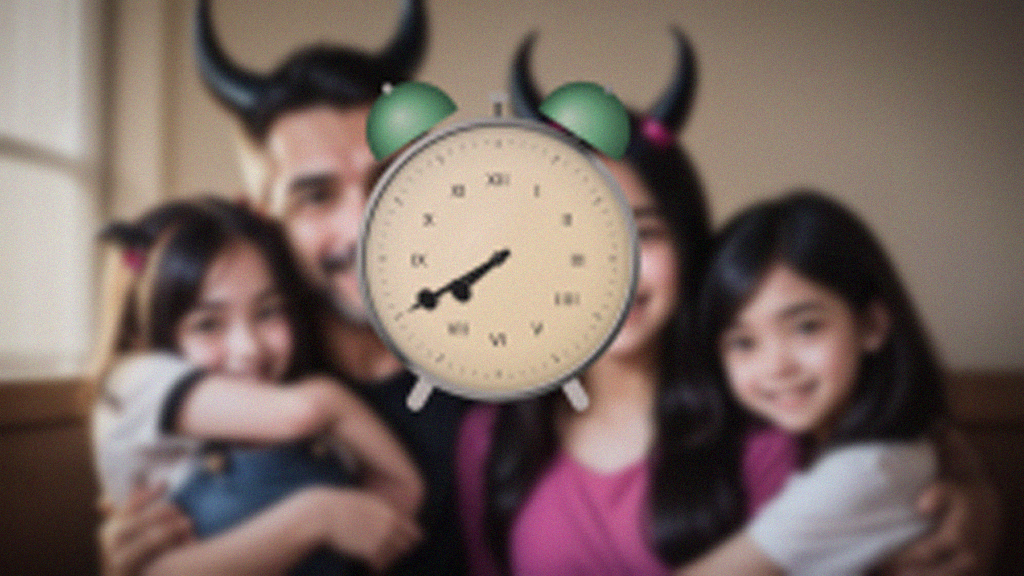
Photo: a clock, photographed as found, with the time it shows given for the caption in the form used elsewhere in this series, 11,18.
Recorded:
7,40
